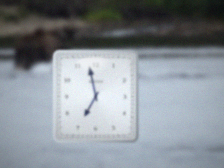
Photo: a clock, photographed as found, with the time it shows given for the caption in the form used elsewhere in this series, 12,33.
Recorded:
6,58
